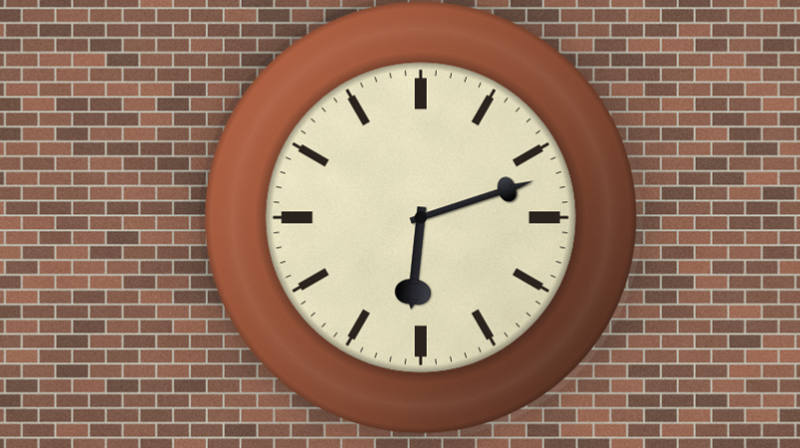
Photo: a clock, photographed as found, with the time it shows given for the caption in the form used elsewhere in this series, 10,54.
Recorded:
6,12
